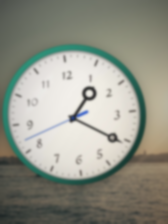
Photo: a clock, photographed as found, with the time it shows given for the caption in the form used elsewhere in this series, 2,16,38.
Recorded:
1,20,42
